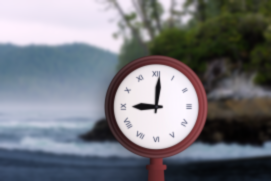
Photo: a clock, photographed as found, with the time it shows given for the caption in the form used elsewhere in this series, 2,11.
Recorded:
9,01
